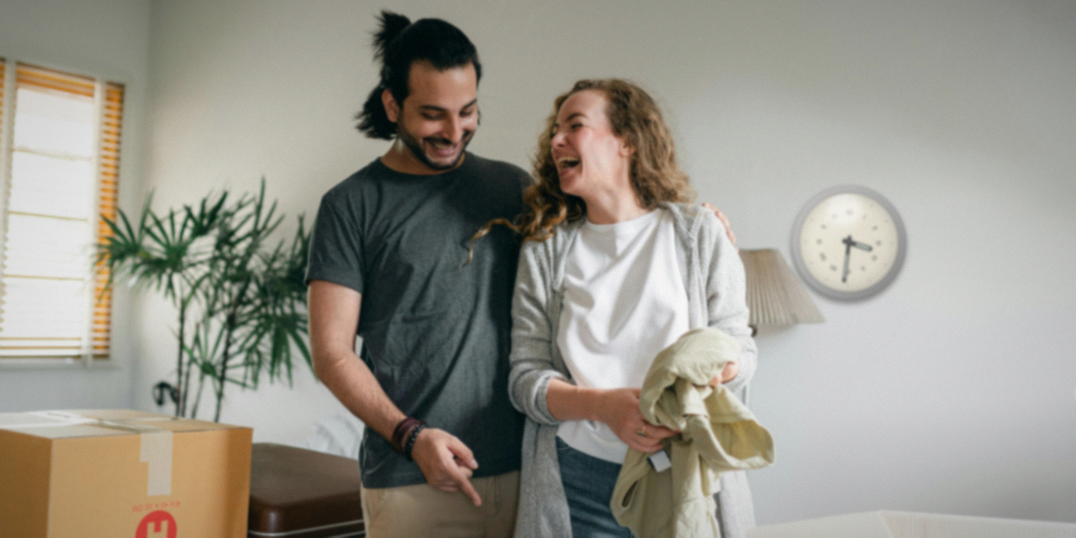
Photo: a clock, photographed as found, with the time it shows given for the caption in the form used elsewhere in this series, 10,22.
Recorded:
3,31
